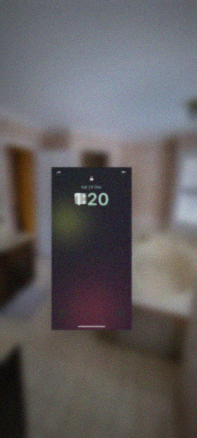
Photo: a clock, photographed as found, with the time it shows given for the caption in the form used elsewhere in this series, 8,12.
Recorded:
1,20
